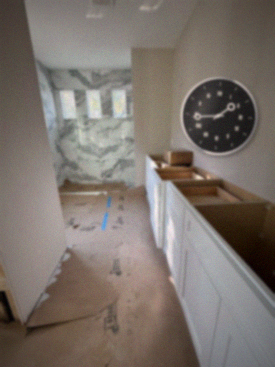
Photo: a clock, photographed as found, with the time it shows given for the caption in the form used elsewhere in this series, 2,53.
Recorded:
1,44
